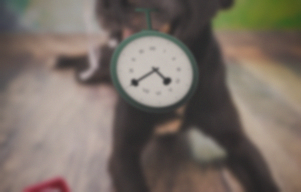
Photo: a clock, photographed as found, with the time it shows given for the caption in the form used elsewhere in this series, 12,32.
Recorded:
4,40
